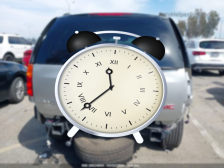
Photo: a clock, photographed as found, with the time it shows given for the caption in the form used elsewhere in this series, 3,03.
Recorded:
11,37
